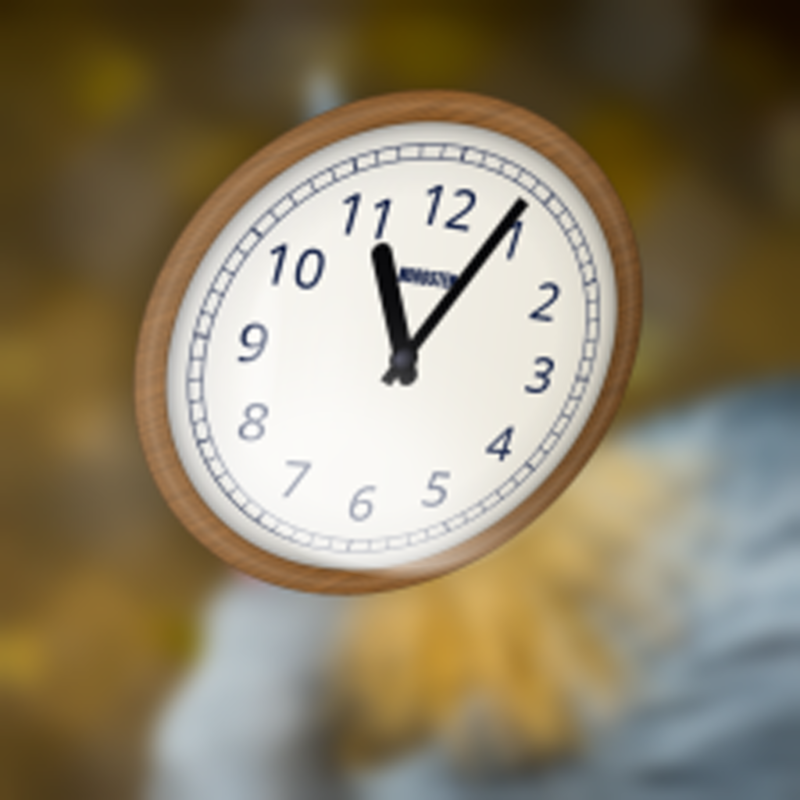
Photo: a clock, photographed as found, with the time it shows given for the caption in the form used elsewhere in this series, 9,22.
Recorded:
11,04
